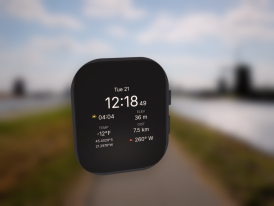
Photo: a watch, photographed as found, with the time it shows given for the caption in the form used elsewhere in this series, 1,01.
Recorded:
12,18
